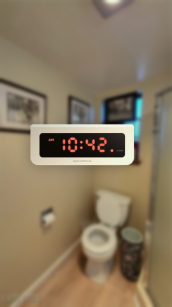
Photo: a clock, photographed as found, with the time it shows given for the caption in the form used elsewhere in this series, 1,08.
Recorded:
10,42
